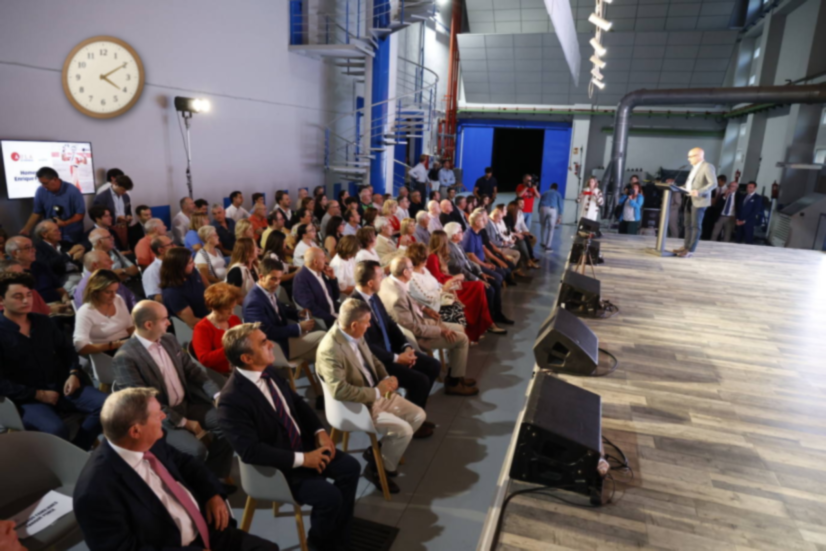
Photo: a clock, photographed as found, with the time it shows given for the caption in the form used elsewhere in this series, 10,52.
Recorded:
4,10
